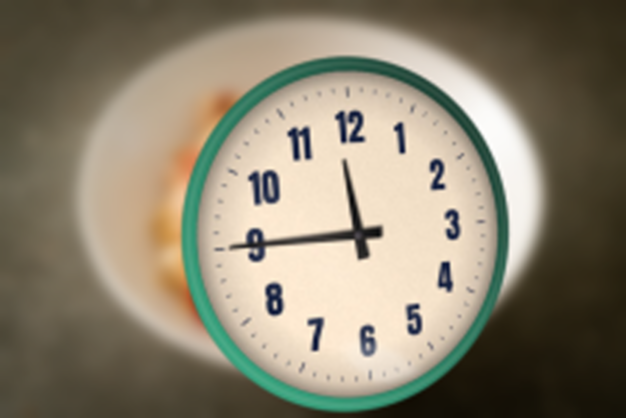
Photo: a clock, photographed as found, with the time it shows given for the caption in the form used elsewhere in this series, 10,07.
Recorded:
11,45
